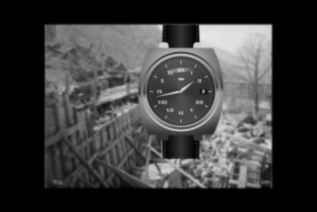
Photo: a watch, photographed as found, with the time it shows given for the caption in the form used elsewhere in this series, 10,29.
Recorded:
1,43
